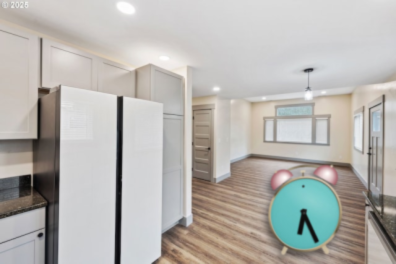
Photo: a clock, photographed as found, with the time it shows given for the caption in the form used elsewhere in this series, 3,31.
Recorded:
6,26
